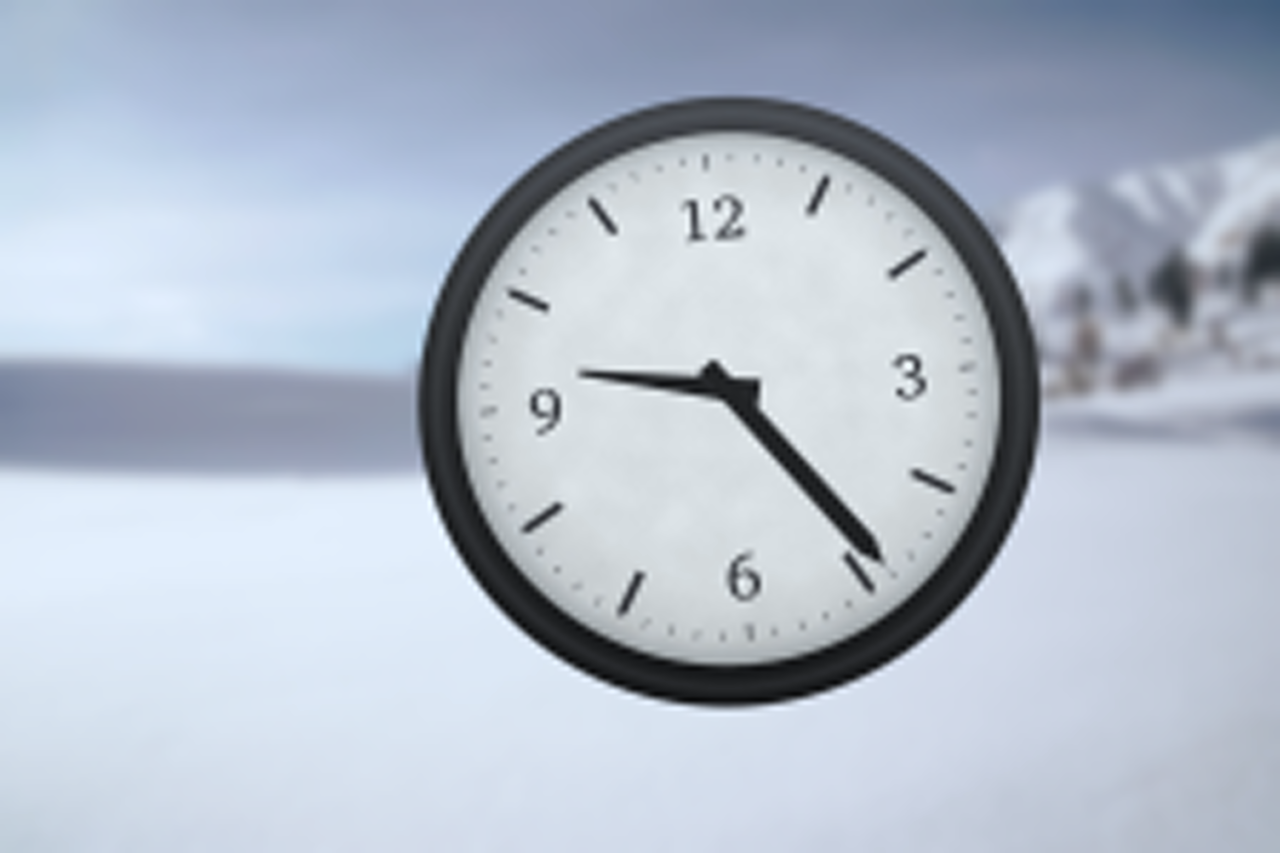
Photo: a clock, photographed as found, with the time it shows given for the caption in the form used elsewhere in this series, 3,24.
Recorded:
9,24
